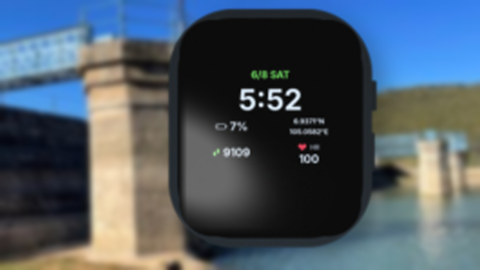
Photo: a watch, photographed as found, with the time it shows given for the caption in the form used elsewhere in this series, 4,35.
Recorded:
5,52
